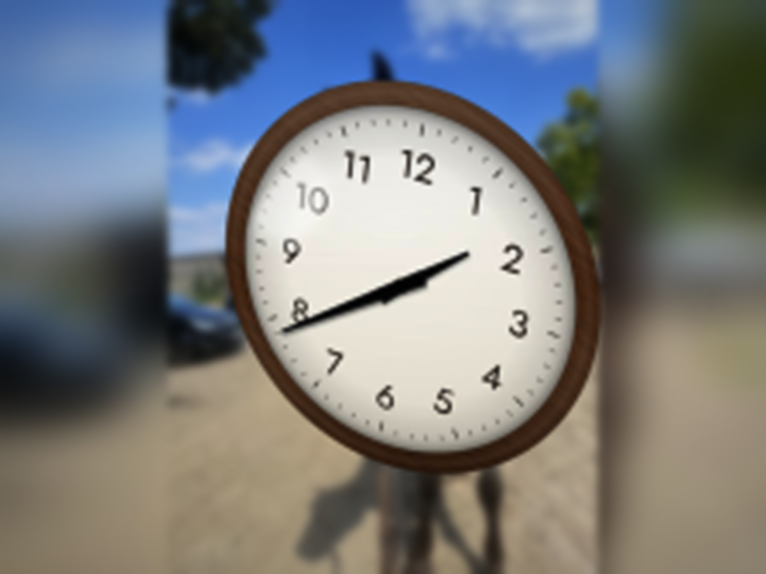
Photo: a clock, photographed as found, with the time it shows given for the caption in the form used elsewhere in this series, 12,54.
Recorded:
1,39
